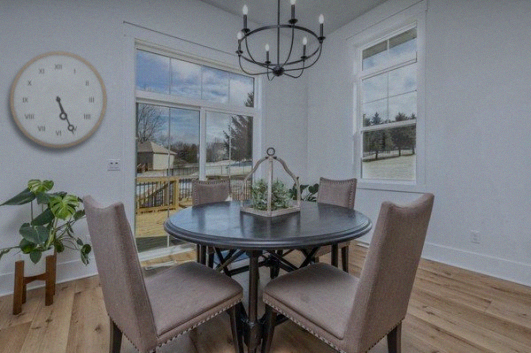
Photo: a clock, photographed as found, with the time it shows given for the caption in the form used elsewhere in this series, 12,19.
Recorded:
5,26
